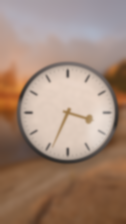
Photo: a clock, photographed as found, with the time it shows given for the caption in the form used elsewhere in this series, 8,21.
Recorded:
3,34
